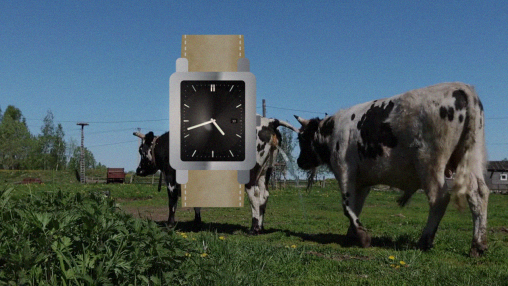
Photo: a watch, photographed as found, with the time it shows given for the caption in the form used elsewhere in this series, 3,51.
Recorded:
4,42
